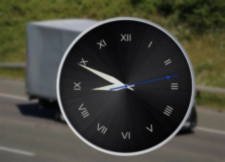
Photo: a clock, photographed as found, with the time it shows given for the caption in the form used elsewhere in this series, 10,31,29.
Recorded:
8,49,13
